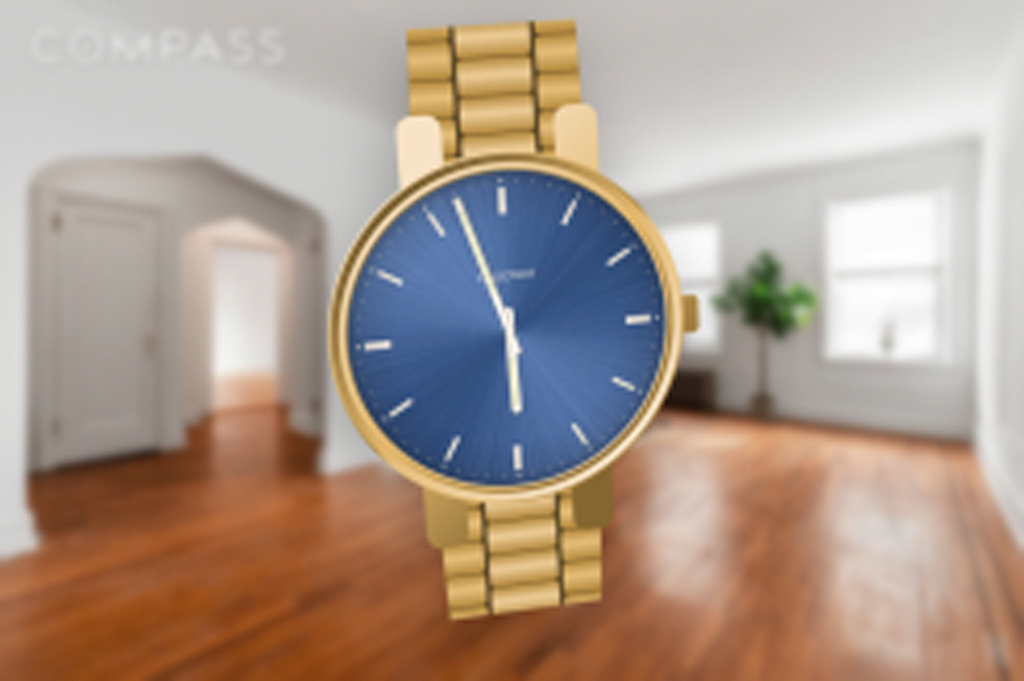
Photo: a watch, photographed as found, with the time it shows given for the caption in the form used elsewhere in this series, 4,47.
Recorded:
5,57
